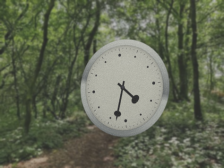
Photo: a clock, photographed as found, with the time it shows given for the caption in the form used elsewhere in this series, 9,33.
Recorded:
4,33
